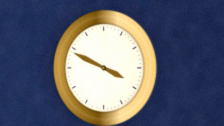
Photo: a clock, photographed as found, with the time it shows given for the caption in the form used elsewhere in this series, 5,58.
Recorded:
3,49
